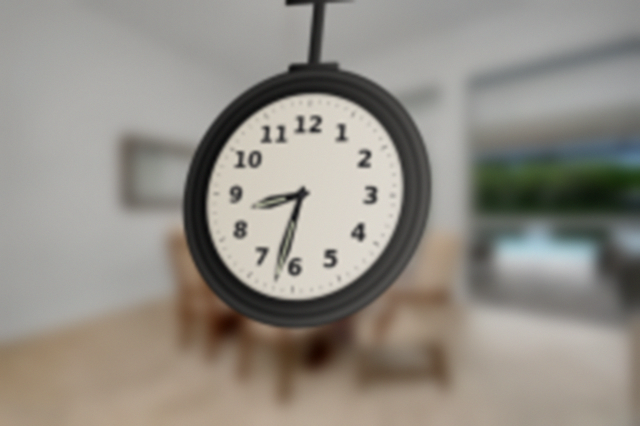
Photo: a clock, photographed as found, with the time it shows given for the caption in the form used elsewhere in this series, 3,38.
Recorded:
8,32
